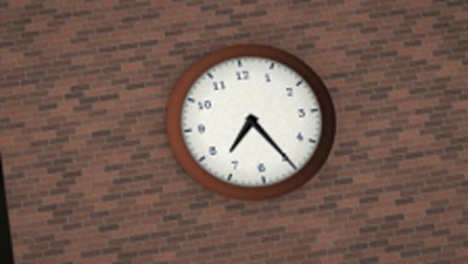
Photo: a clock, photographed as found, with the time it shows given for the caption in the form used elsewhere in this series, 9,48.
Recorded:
7,25
